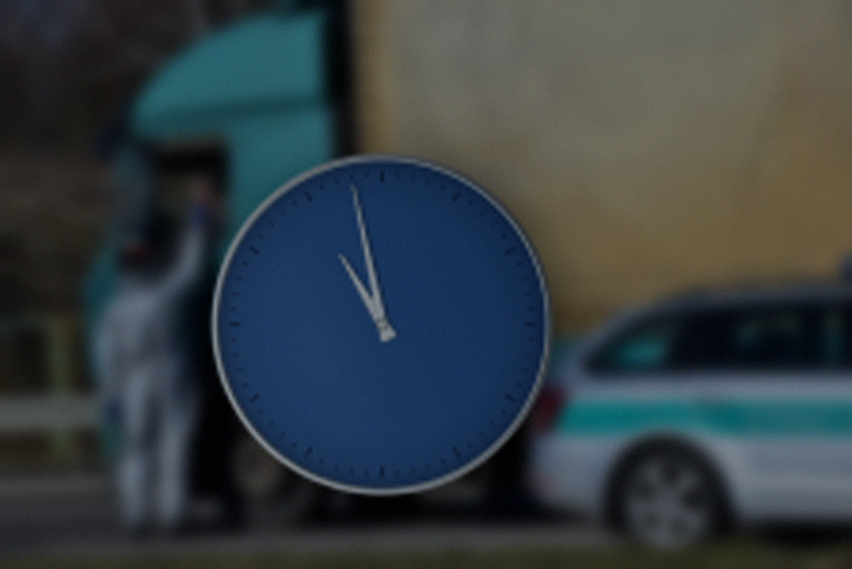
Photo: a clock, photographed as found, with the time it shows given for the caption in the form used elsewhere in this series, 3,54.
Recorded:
10,58
